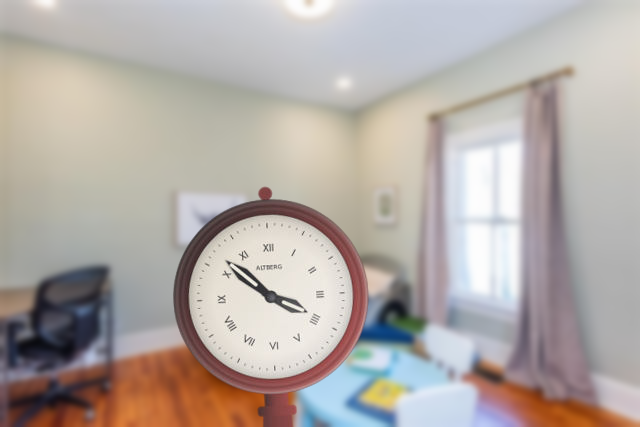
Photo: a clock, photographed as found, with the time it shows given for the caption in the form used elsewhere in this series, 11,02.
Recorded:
3,52
